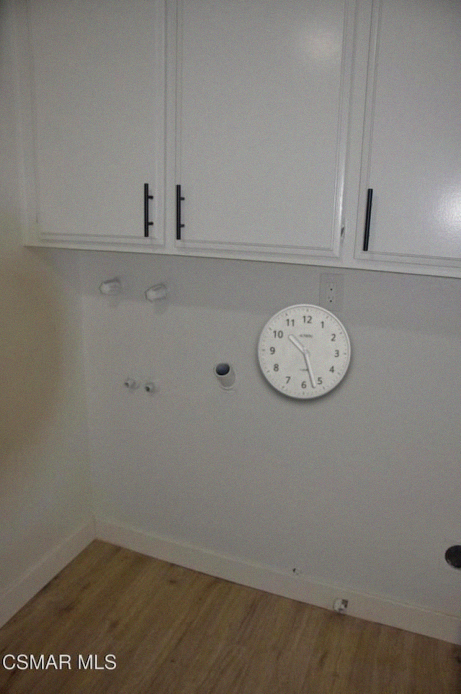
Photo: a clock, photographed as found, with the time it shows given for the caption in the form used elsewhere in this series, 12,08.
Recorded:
10,27
